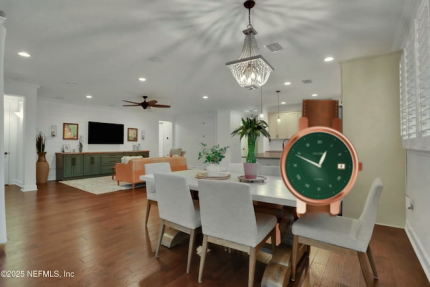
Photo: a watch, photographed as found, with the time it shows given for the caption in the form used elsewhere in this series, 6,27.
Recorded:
12,49
